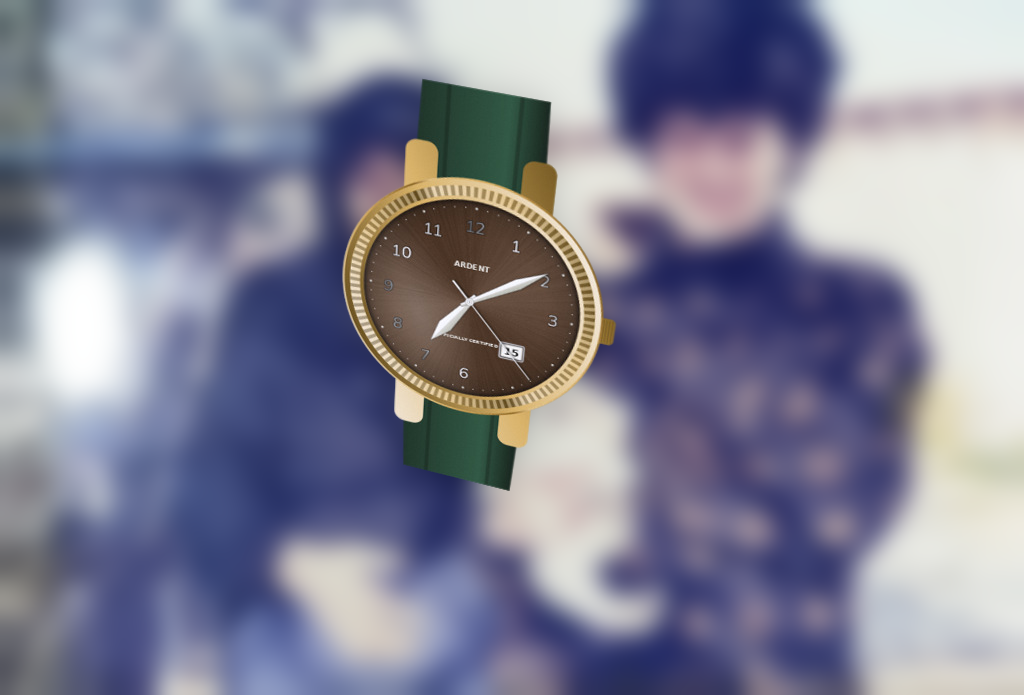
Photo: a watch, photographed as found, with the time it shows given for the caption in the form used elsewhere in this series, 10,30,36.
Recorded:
7,09,23
